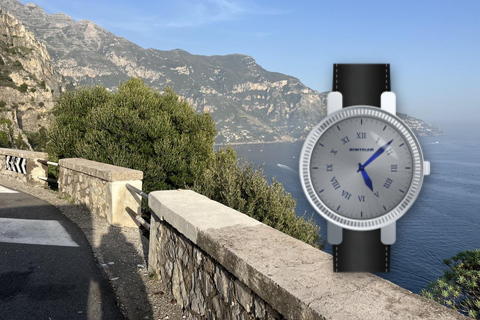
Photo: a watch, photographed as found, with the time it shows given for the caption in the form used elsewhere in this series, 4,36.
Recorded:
5,08
